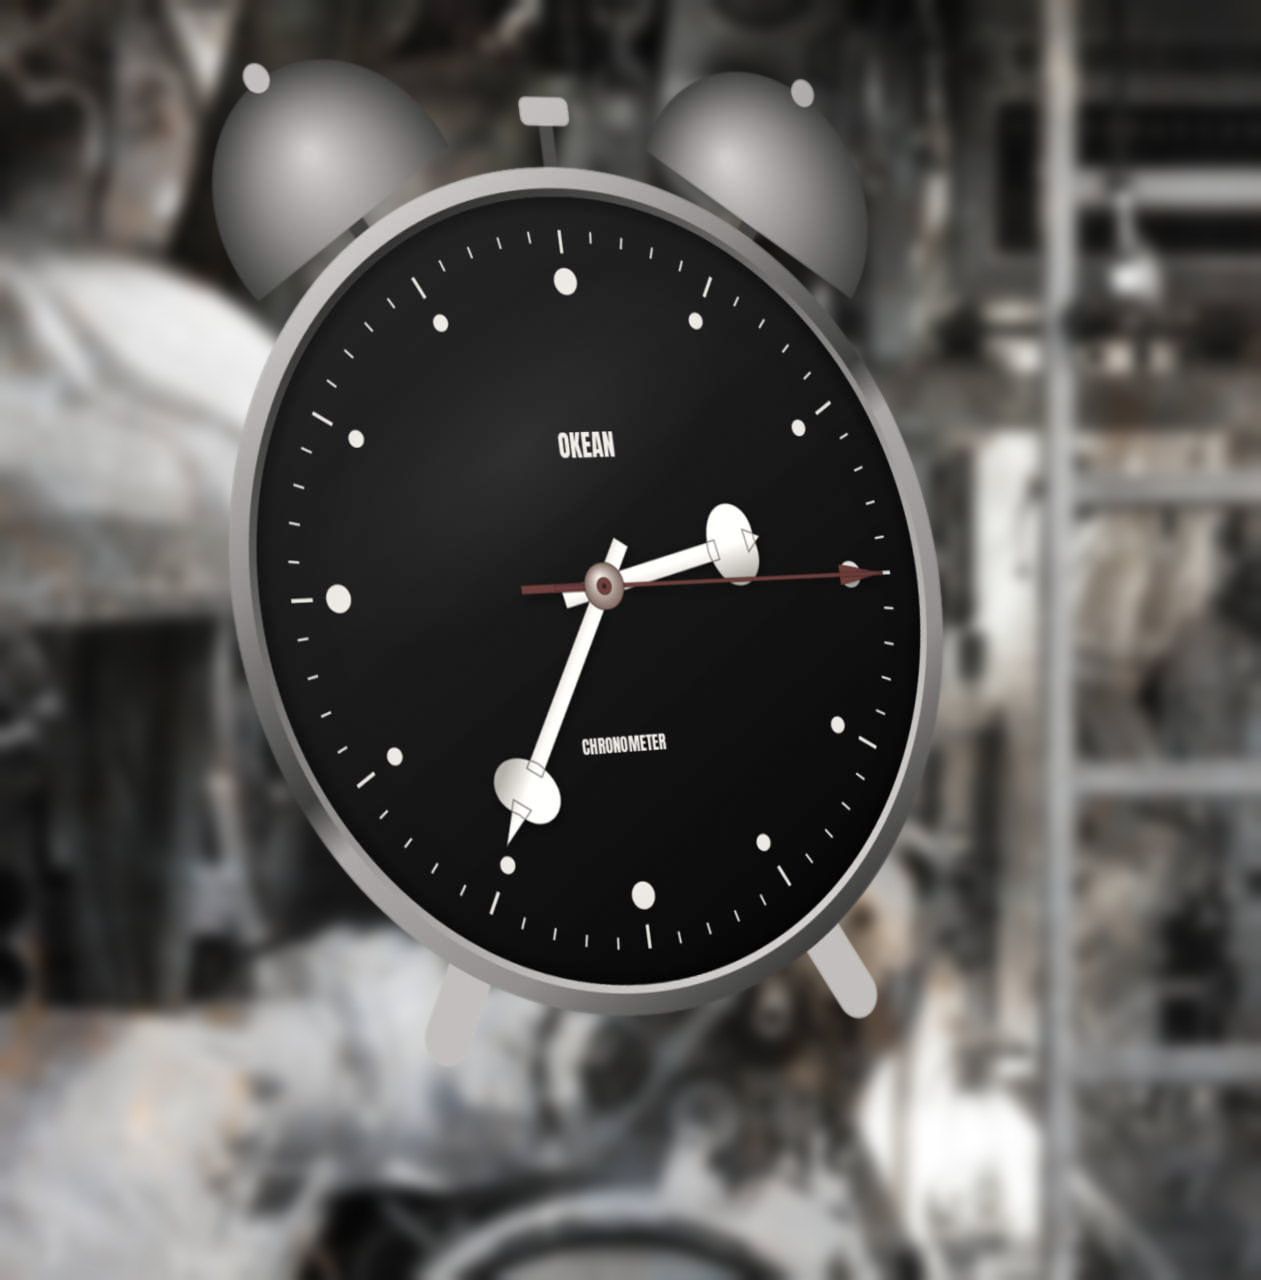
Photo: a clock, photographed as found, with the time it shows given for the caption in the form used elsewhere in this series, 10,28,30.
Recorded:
2,35,15
